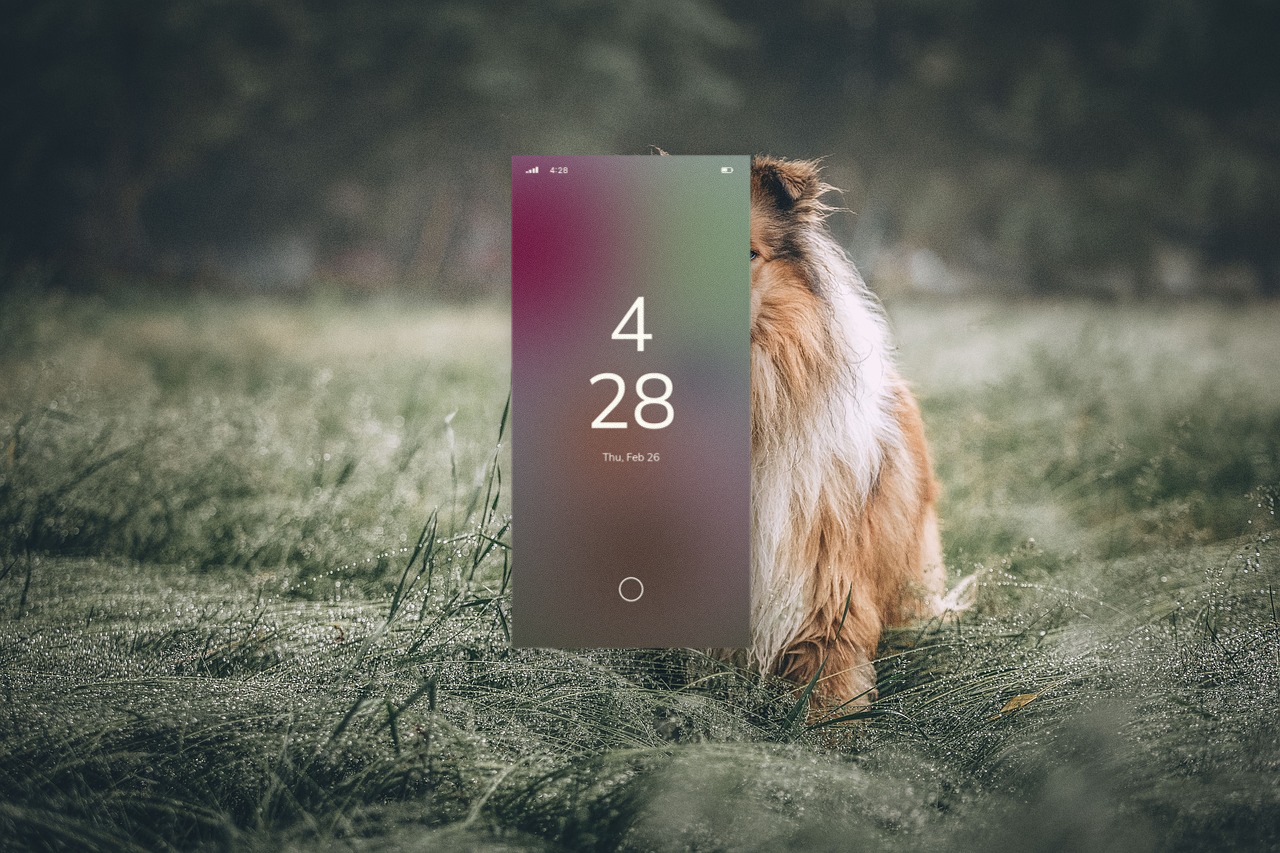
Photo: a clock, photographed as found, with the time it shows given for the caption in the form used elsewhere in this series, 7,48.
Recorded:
4,28
